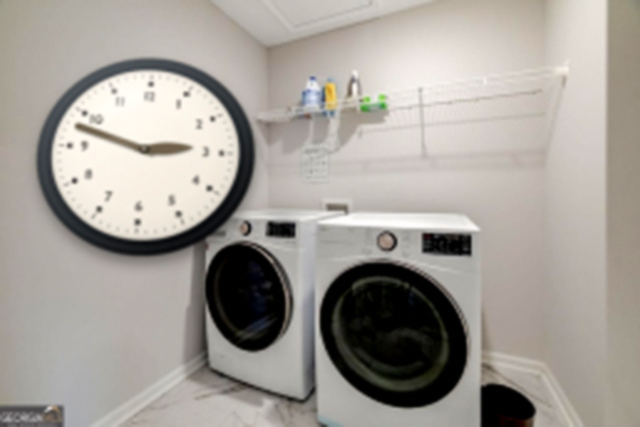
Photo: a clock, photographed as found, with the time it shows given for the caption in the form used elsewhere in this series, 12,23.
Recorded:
2,48
